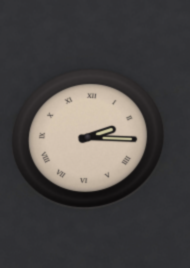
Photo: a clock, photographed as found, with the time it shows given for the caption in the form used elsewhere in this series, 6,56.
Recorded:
2,15
